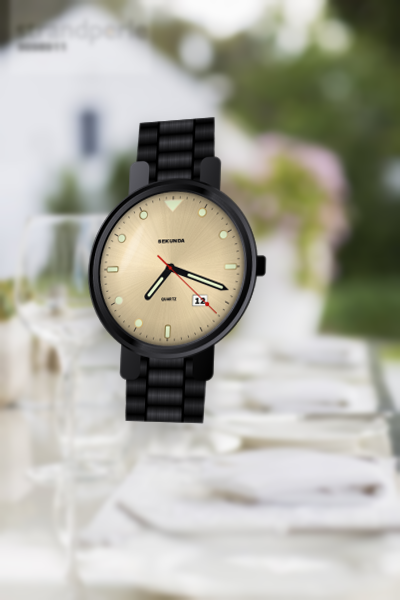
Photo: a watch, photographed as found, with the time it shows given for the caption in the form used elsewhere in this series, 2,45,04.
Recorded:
7,18,22
